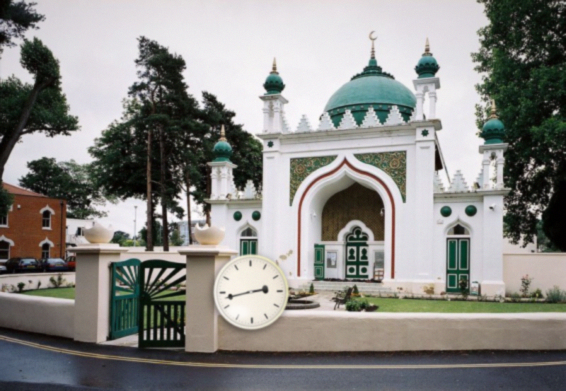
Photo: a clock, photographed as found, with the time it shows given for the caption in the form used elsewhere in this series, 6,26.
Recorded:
2,43
